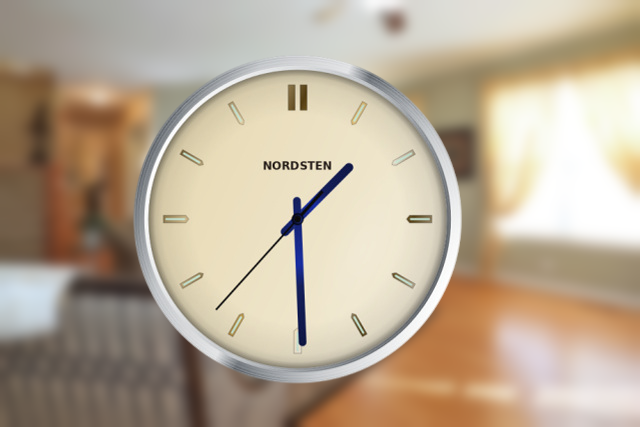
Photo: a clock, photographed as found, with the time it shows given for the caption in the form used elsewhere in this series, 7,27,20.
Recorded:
1,29,37
